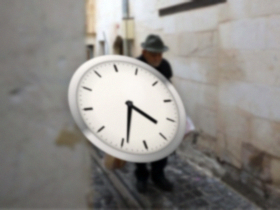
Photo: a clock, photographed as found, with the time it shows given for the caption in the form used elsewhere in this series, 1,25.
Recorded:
4,34
